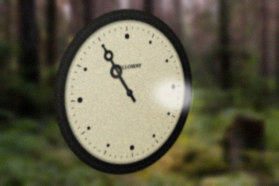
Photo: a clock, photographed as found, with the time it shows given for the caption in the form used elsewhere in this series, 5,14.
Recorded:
10,55
